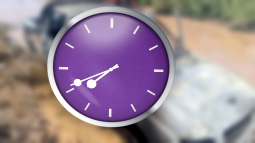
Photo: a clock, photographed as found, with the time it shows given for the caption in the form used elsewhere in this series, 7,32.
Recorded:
7,41
